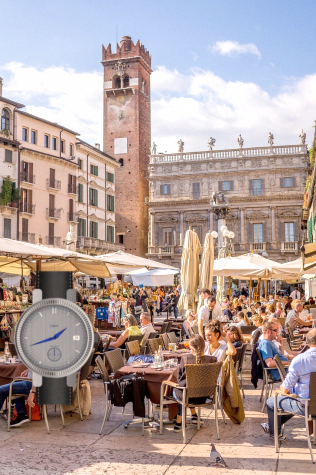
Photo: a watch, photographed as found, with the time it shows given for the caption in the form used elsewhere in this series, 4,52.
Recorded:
1,42
